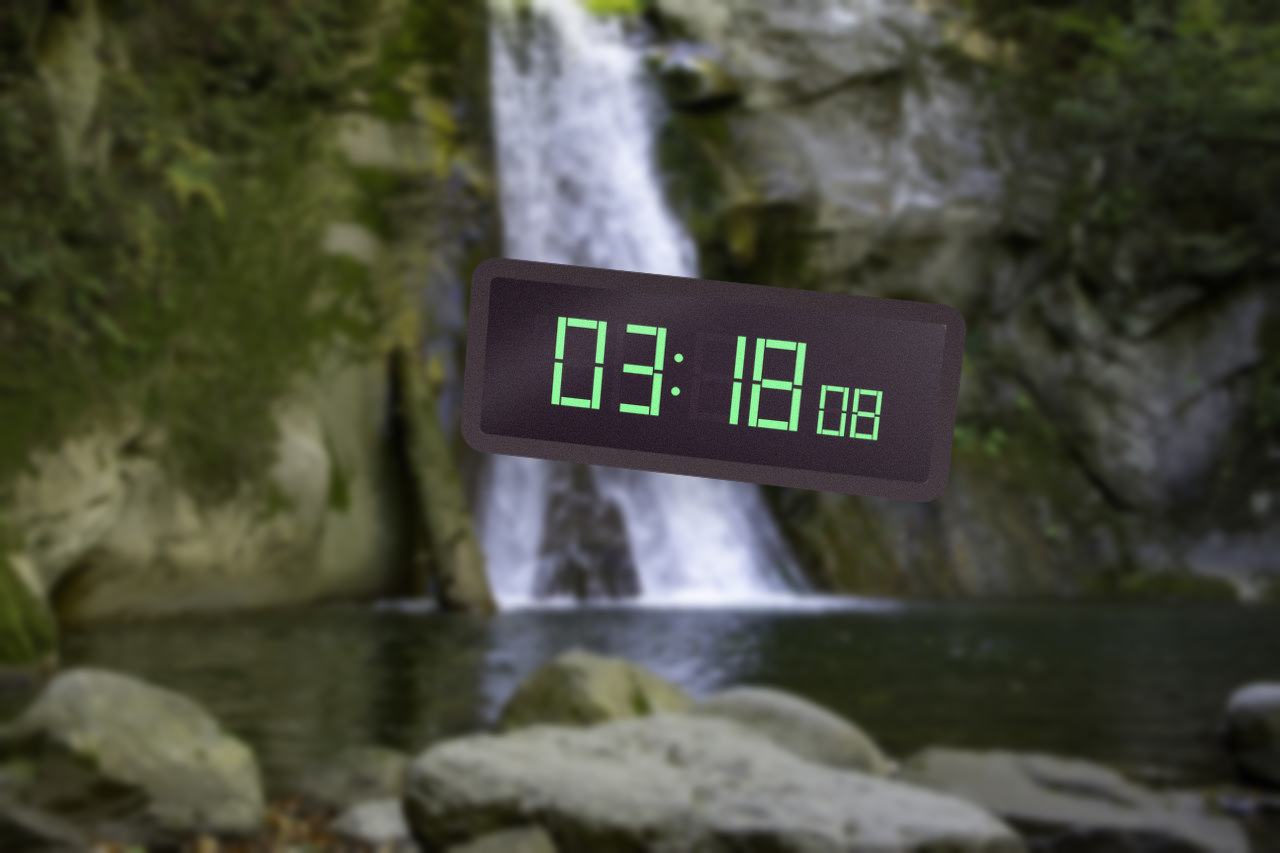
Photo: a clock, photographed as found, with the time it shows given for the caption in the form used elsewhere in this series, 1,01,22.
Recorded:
3,18,08
